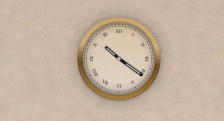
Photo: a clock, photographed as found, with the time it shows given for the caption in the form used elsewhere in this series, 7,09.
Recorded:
10,21
